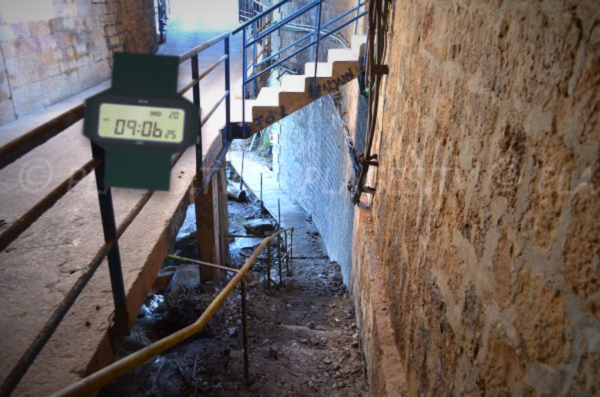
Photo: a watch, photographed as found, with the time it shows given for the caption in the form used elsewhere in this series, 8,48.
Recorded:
9,06
